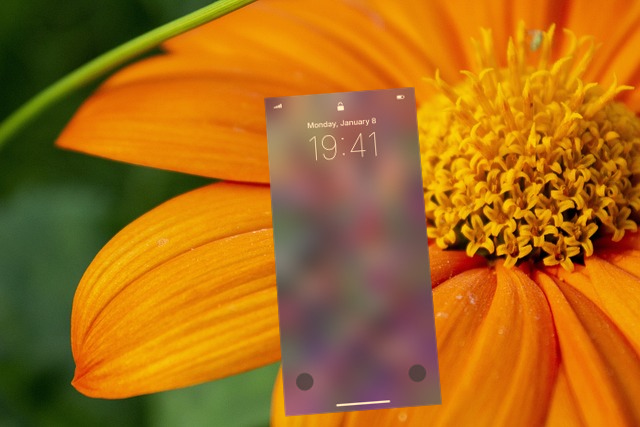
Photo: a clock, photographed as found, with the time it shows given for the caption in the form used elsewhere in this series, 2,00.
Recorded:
19,41
